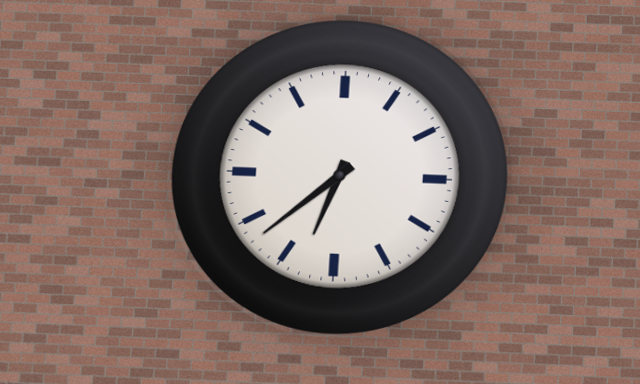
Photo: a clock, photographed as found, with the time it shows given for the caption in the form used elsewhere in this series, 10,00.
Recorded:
6,38
